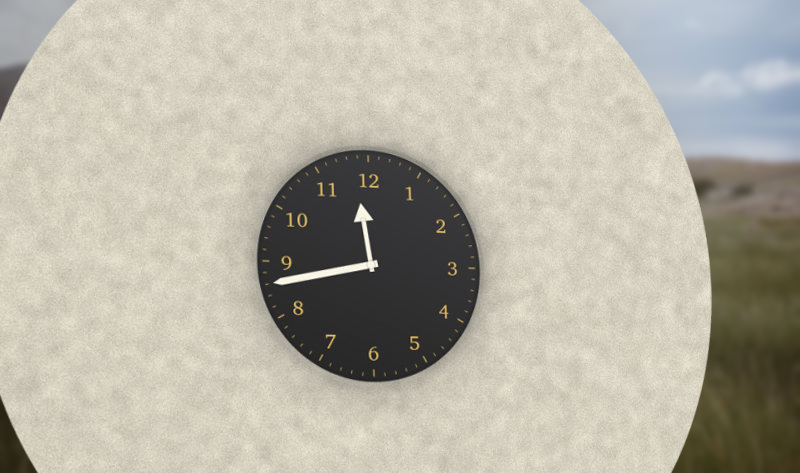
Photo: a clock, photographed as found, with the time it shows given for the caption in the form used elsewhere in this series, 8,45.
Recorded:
11,43
